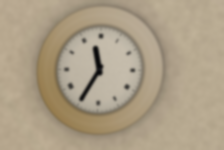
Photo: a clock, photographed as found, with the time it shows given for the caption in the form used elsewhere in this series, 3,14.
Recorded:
11,35
